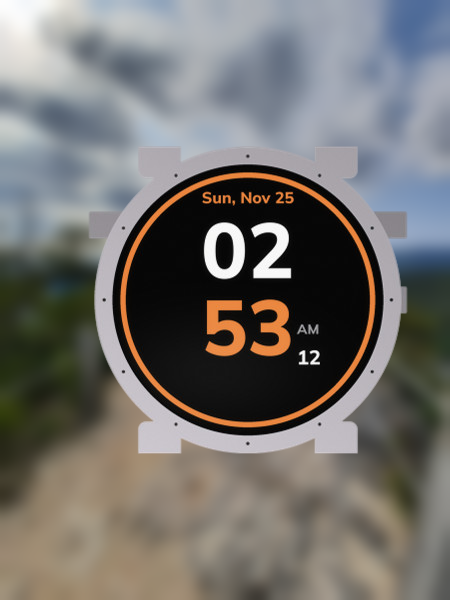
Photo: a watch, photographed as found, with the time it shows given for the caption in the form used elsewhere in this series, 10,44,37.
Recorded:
2,53,12
